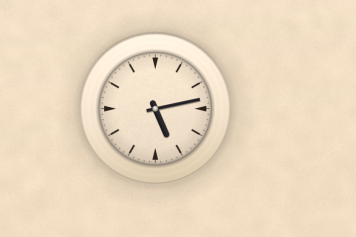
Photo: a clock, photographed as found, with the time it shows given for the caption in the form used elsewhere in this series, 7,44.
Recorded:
5,13
